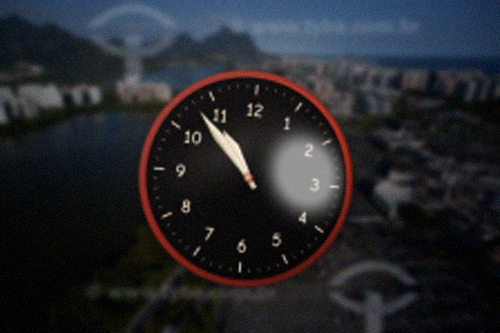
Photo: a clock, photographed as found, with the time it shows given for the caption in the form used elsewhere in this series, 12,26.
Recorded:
10,53
